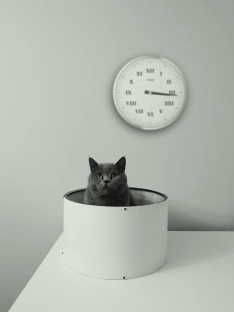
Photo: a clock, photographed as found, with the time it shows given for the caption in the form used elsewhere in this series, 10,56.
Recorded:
3,16
